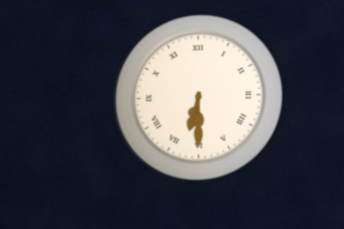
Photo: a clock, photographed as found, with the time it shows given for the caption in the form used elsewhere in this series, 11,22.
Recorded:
6,30
